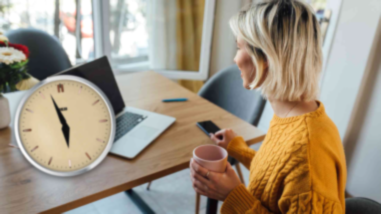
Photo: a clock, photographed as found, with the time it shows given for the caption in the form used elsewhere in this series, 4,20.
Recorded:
5,57
